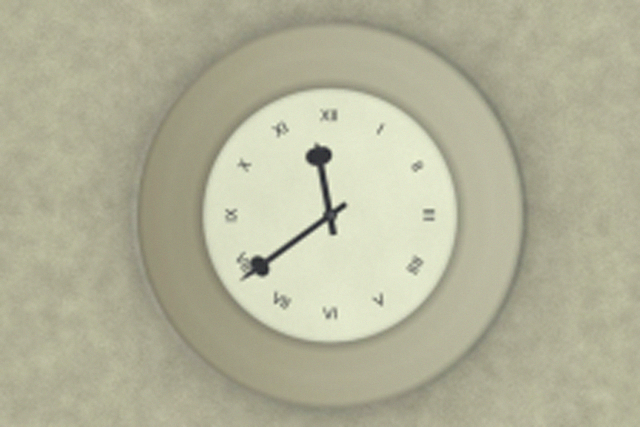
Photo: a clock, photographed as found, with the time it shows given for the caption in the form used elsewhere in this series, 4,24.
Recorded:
11,39
